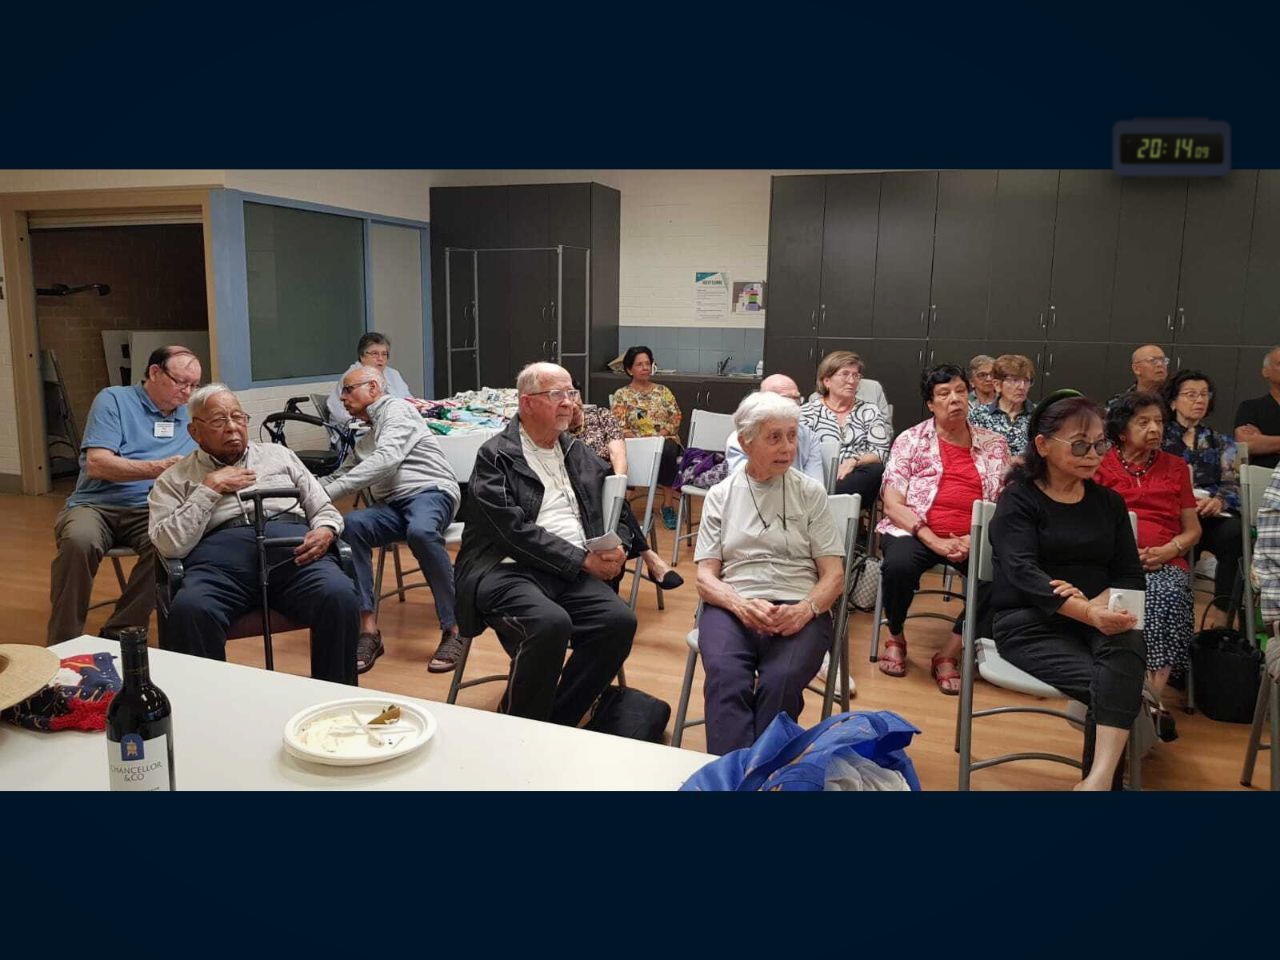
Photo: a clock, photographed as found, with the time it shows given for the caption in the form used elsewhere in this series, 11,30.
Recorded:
20,14
